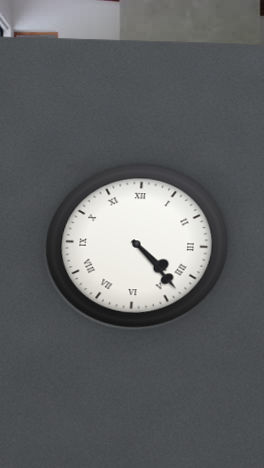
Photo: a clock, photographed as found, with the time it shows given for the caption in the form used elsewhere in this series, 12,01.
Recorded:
4,23
